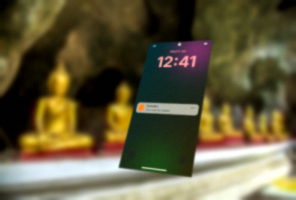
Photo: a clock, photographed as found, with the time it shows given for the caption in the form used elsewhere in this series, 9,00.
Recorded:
12,41
